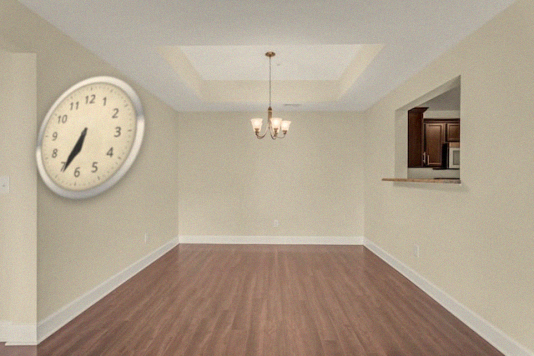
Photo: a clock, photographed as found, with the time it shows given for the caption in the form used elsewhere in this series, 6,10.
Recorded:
6,34
